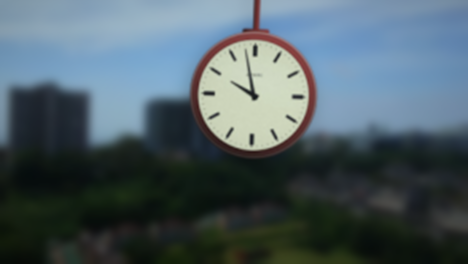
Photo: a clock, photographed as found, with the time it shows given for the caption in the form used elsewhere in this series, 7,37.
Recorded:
9,58
